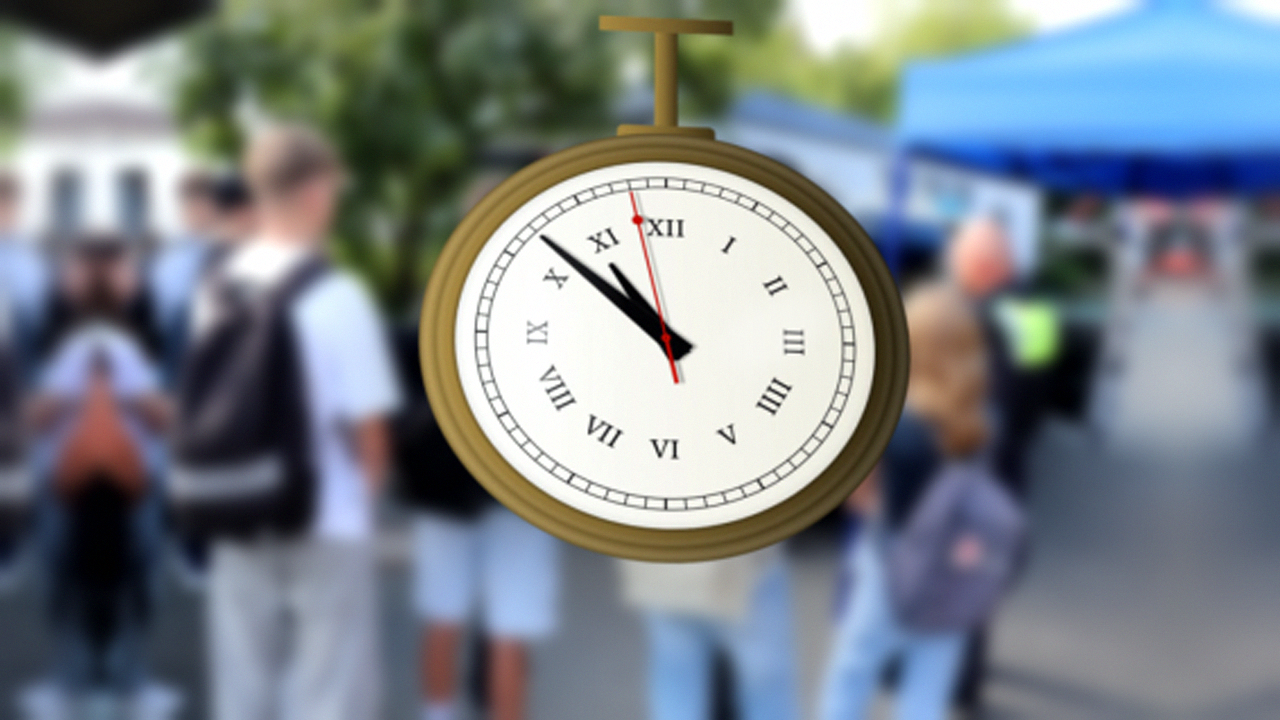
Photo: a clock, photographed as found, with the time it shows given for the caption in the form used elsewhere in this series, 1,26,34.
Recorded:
10,51,58
